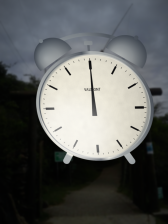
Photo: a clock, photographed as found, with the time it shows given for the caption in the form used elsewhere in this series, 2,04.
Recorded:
12,00
